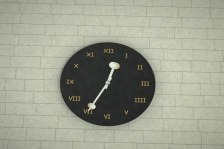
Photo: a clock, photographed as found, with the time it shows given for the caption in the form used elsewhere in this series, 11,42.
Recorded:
12,35
